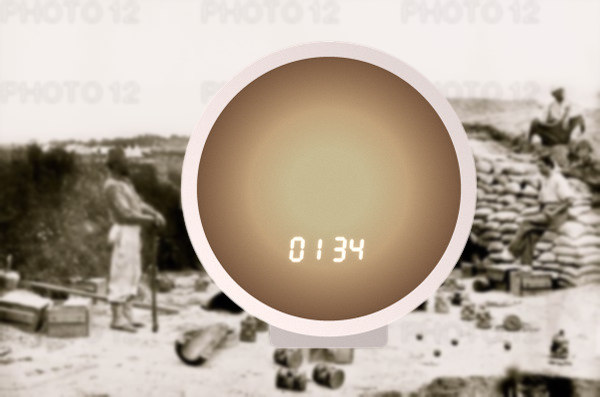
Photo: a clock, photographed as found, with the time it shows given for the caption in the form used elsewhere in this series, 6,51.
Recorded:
1,34
